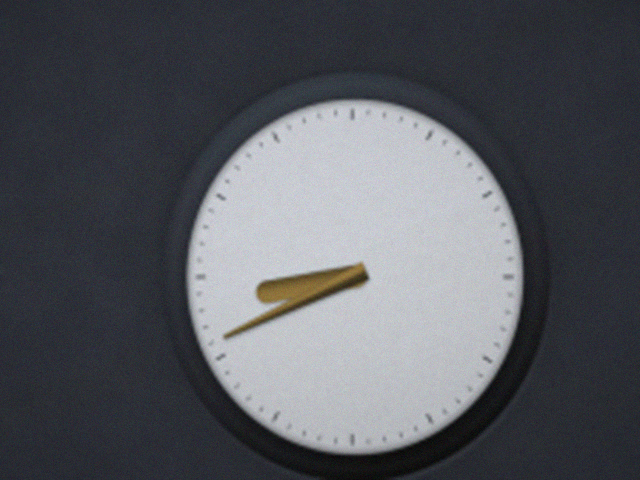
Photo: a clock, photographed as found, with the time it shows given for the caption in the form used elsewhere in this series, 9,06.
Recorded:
8,41
